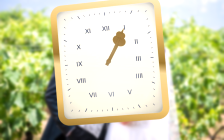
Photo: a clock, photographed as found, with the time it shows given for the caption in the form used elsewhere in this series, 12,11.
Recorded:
1,05
